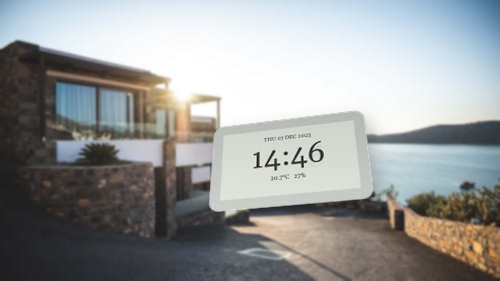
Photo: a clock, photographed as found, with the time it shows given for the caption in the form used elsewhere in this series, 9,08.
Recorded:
14,46
